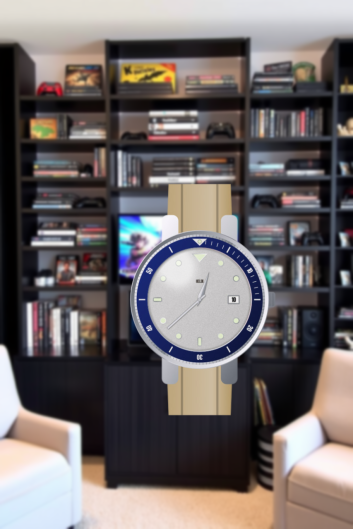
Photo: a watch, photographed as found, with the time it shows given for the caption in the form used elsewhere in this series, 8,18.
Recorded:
12,38
